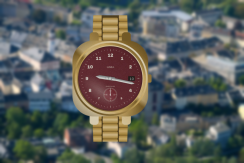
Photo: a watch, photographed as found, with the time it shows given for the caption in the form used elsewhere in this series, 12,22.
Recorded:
9,17
